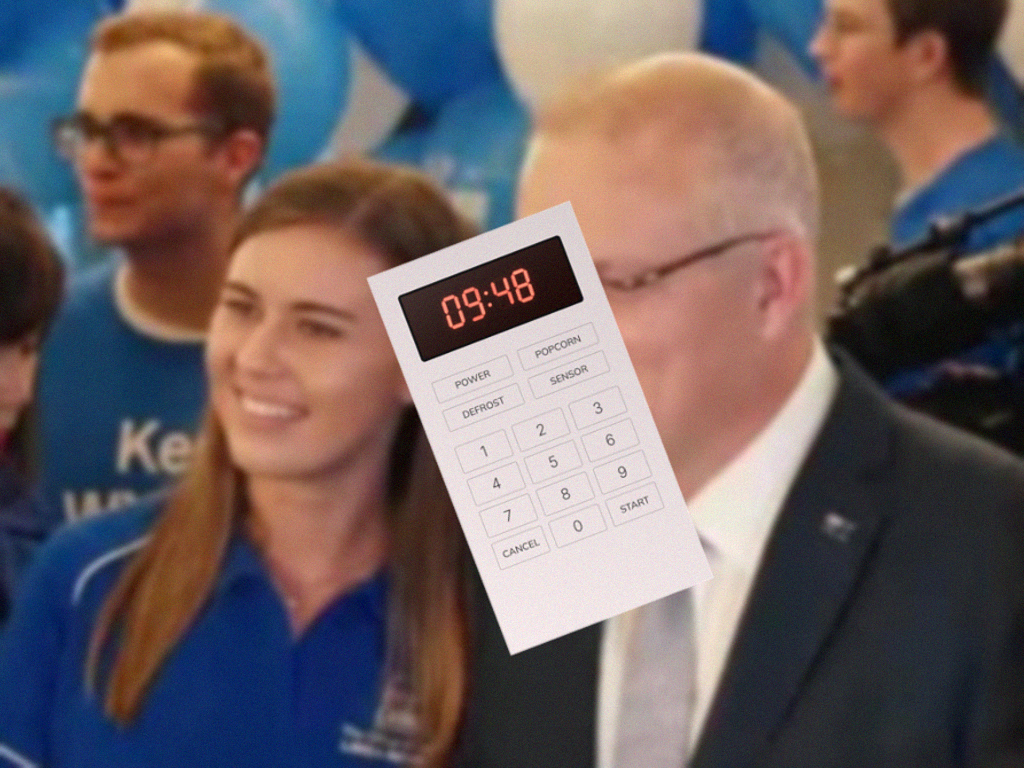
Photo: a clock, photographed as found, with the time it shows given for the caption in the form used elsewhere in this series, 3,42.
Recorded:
9,48
